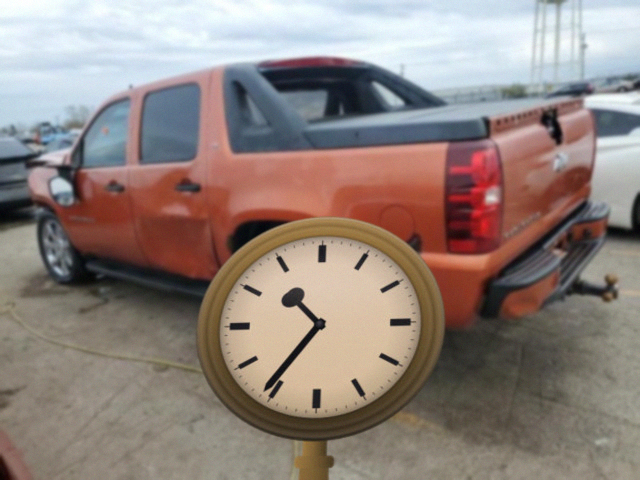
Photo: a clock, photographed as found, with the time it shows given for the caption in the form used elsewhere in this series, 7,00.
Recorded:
10,36
